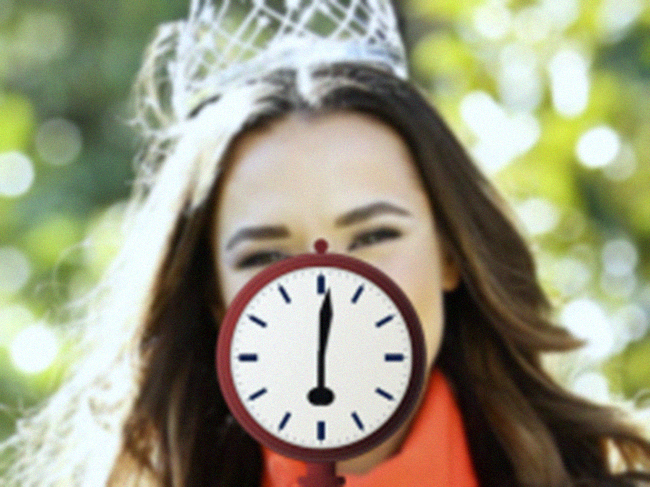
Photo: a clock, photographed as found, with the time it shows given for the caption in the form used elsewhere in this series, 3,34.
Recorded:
6,01
